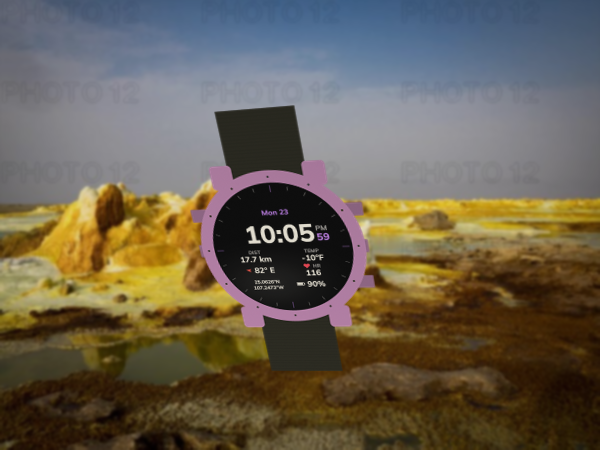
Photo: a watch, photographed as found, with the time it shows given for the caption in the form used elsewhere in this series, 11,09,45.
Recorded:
10,05,59
